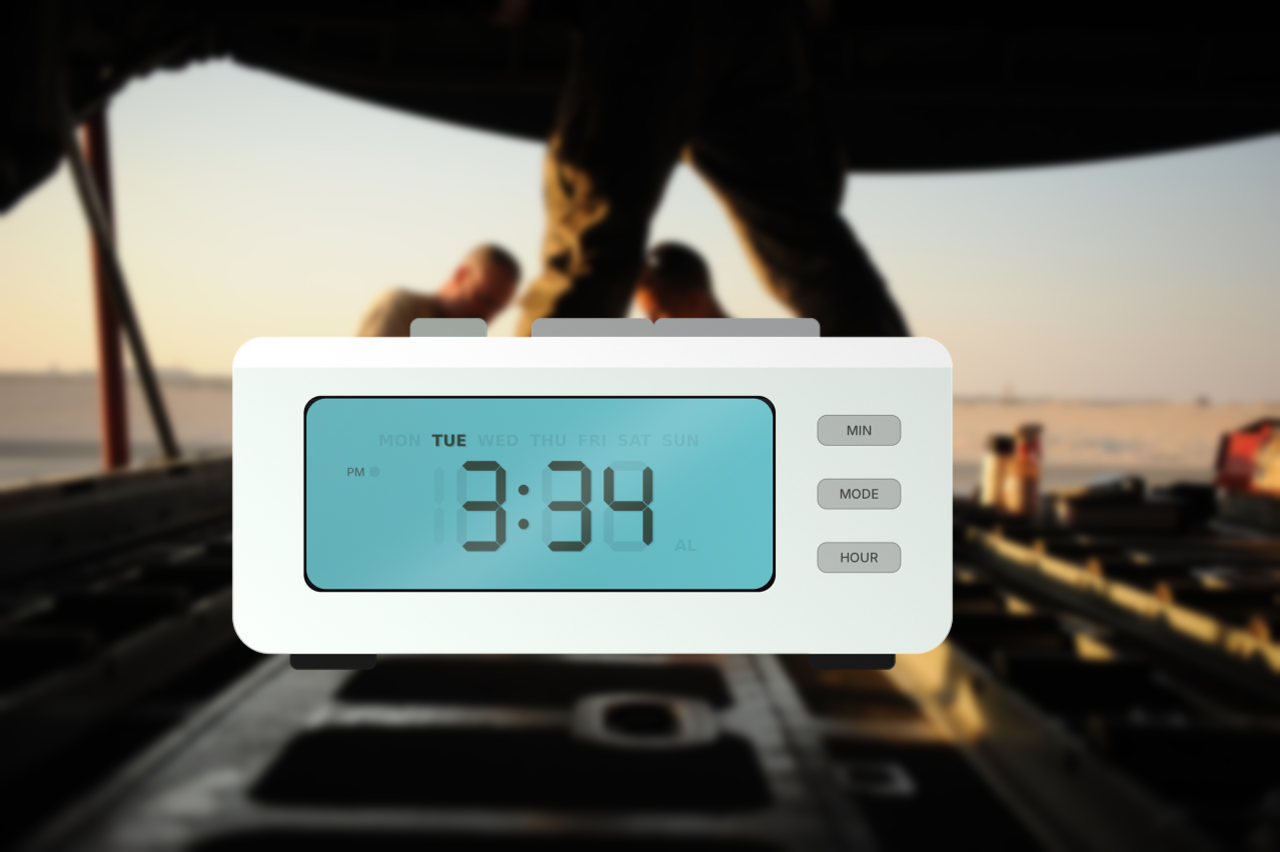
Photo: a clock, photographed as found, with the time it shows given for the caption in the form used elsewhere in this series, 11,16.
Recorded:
3,34
